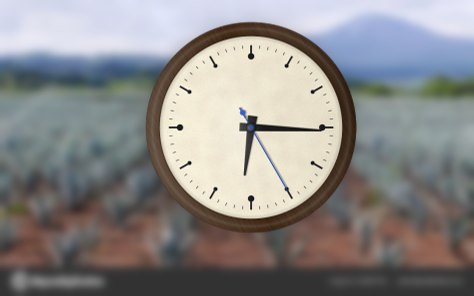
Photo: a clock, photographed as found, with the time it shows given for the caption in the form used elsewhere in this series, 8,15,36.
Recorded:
6,15,25
